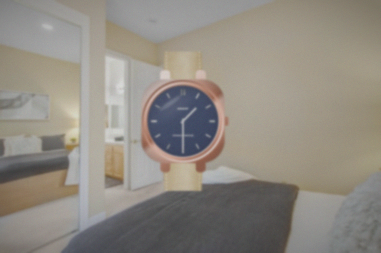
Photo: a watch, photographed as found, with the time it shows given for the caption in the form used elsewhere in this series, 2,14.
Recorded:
1,30
